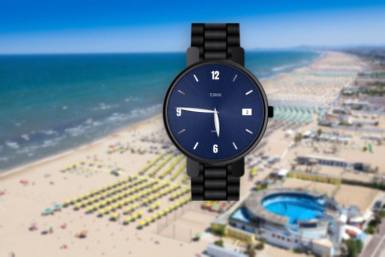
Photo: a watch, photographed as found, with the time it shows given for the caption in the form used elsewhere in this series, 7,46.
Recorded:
5,46
